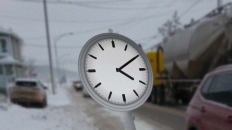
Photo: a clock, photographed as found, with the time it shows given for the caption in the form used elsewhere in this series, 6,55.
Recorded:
4,10
